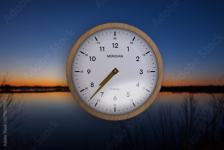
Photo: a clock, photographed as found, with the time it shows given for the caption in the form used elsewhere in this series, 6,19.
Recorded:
7,37
